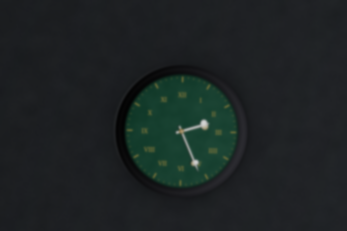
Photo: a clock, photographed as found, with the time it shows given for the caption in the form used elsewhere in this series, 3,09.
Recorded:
2,26
